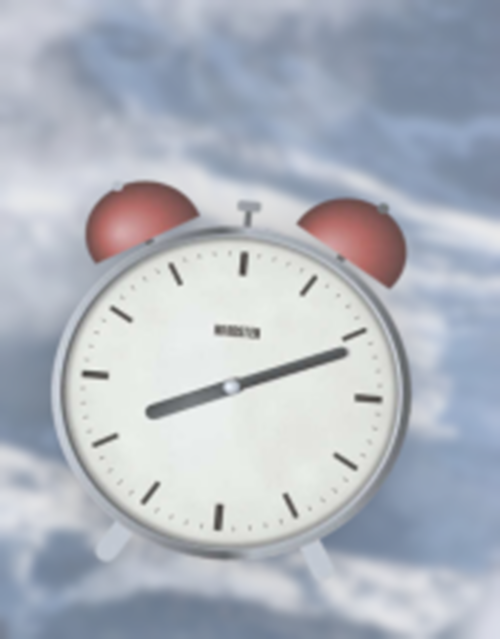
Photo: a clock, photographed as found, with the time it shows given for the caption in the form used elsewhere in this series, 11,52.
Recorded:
8,11
